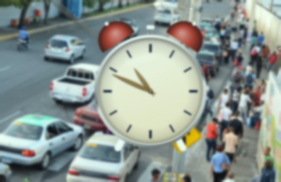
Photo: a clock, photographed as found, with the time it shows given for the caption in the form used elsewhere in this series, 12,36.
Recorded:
10,49
